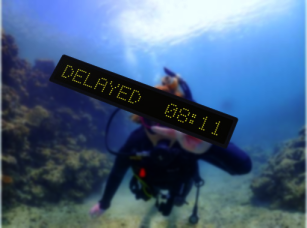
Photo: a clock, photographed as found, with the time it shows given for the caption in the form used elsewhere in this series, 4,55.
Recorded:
8,11
